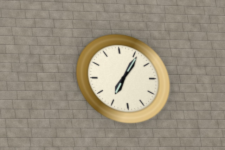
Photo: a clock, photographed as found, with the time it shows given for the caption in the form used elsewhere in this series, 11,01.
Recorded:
7,06
